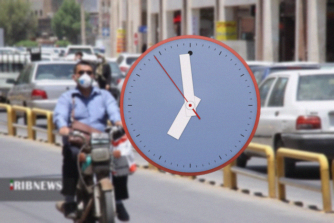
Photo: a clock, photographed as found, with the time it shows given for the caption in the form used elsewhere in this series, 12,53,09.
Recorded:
6,58,54
